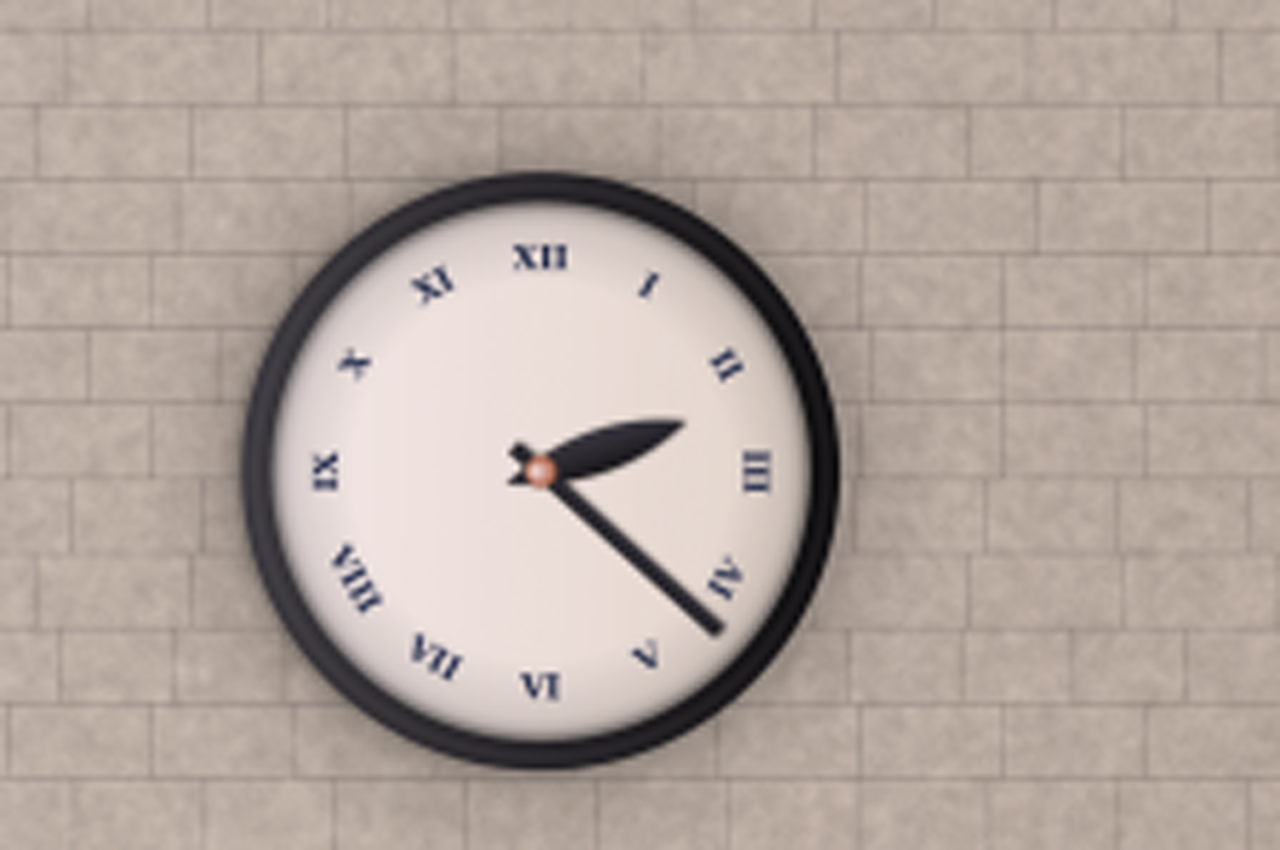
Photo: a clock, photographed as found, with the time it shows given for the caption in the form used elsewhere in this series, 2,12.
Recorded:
2,22
